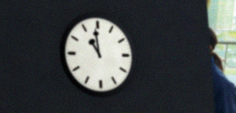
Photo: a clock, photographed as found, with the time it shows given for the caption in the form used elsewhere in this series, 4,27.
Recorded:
10,59
